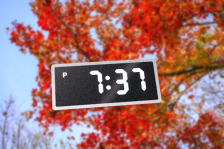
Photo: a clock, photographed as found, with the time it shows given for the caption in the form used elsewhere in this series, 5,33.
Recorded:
7,37
